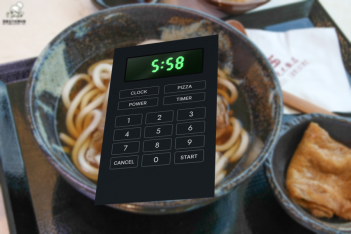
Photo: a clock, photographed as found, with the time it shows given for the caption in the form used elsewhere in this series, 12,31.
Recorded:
5,58
